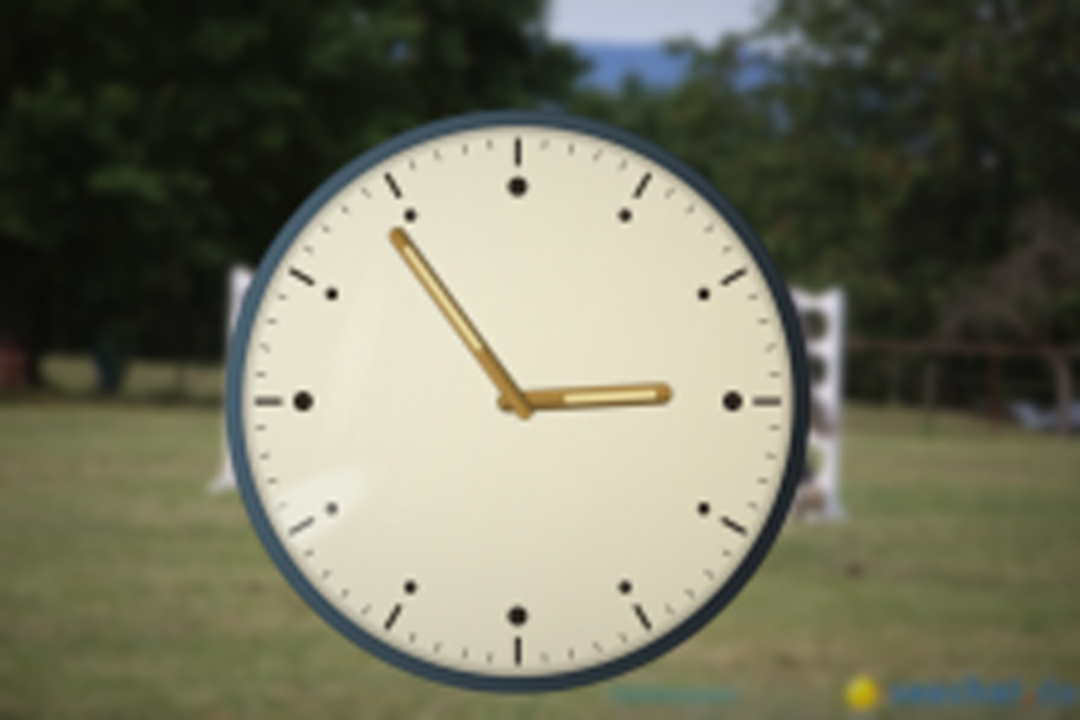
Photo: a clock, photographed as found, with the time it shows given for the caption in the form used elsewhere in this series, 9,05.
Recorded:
2,54
